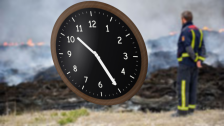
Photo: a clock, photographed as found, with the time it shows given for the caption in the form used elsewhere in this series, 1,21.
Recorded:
10,25
